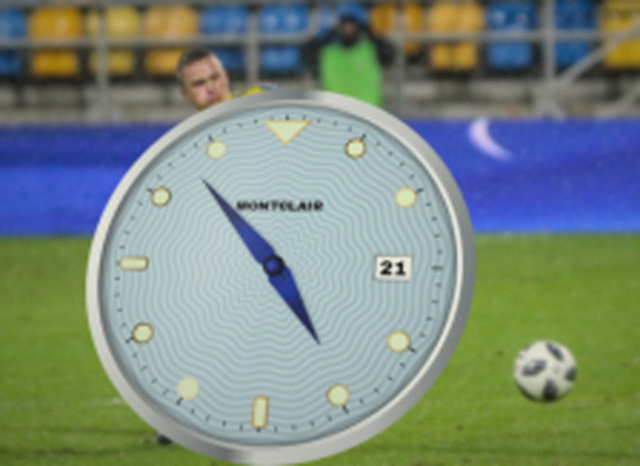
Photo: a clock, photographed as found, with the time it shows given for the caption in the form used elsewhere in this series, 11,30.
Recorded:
4,53
